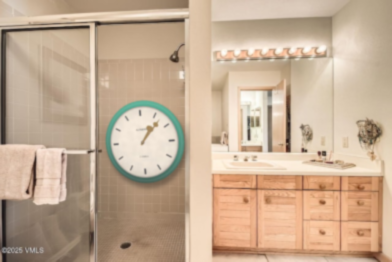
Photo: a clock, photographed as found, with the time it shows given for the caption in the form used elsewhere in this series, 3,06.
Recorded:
1,07
